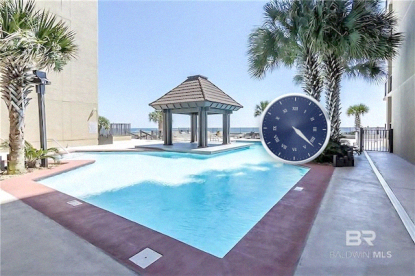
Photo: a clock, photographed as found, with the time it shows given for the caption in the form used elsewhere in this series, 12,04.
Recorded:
4,22
